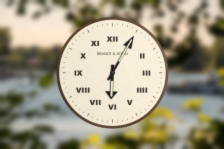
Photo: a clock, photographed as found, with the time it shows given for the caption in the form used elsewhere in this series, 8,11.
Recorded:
6,05
